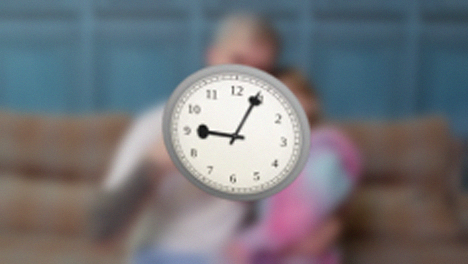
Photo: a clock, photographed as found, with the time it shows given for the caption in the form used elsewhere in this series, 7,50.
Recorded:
9,04
